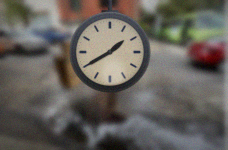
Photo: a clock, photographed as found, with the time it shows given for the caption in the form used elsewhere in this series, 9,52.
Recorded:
1,40
